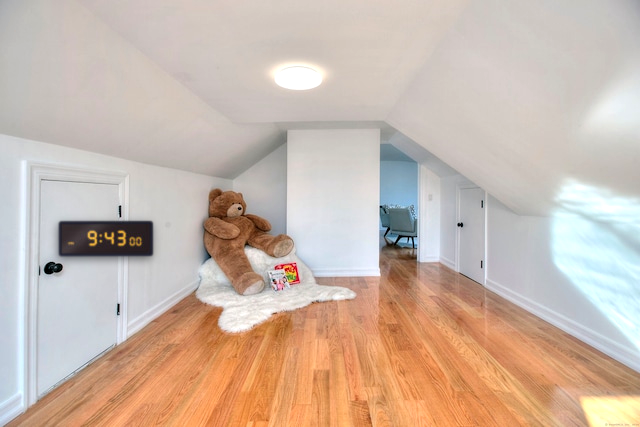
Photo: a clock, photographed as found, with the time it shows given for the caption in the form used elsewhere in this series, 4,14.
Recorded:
9,43
